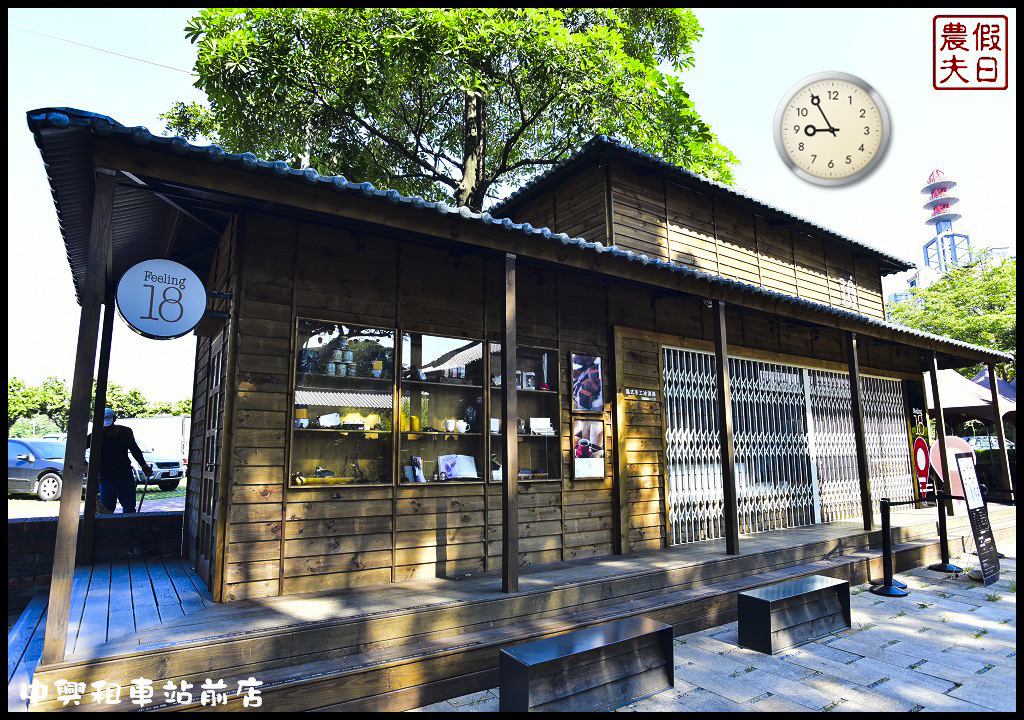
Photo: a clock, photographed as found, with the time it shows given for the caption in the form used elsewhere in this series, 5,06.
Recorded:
8,55
